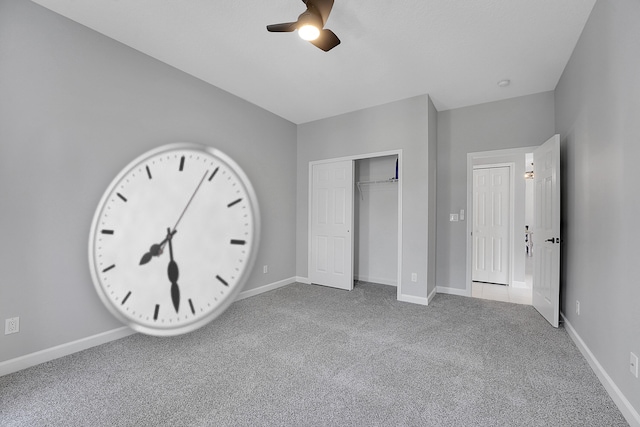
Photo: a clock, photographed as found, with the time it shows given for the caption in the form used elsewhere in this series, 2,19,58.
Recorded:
7,27,04
